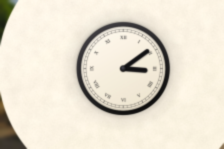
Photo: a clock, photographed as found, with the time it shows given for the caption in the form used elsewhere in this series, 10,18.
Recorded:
3,09
